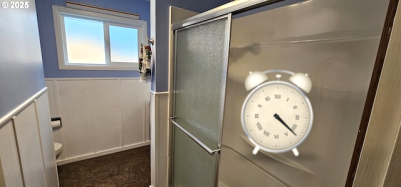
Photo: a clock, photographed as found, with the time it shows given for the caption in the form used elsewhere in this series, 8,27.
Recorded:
4,22
